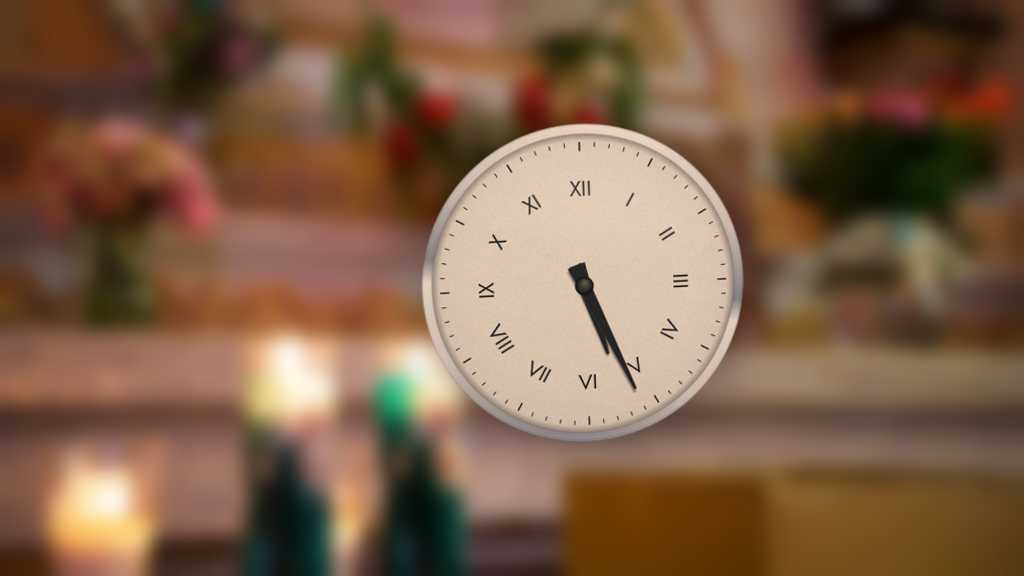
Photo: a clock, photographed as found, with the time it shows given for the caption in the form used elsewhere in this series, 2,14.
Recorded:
5,26
